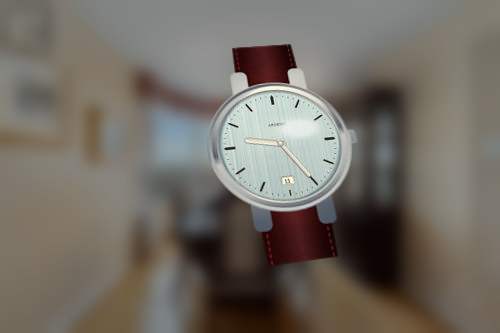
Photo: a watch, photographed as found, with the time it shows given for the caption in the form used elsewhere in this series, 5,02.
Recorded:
9,25
